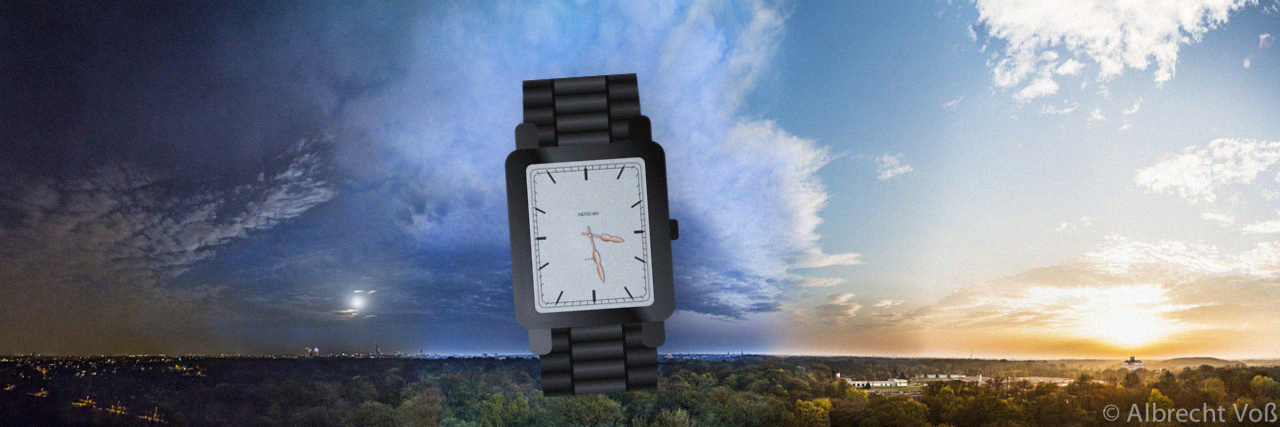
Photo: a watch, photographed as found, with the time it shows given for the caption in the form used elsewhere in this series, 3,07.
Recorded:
3,28
